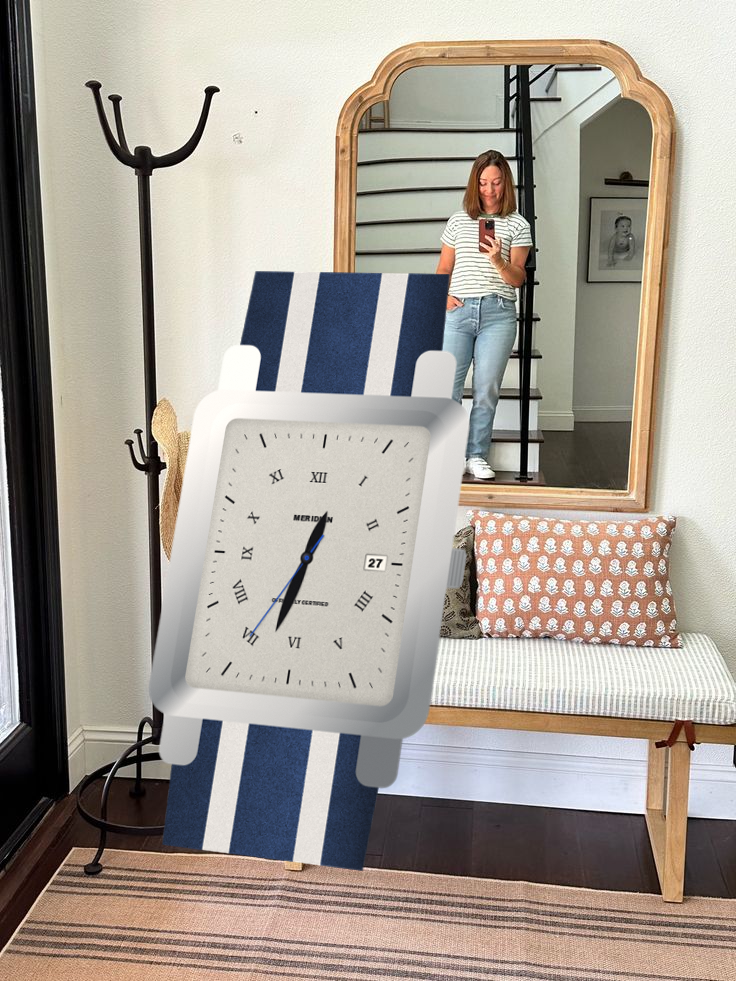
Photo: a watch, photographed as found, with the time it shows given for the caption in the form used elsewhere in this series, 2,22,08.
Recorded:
12,32,35
